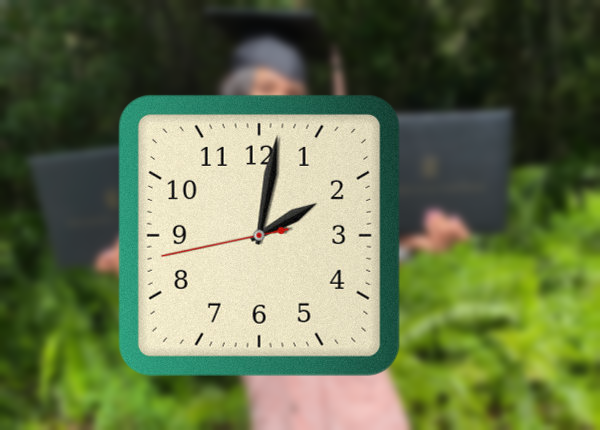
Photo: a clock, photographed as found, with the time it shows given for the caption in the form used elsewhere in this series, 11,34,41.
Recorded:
2,01,43
